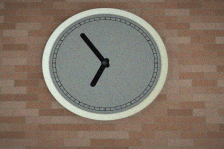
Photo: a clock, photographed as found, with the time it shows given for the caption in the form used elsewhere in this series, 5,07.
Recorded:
6,54
